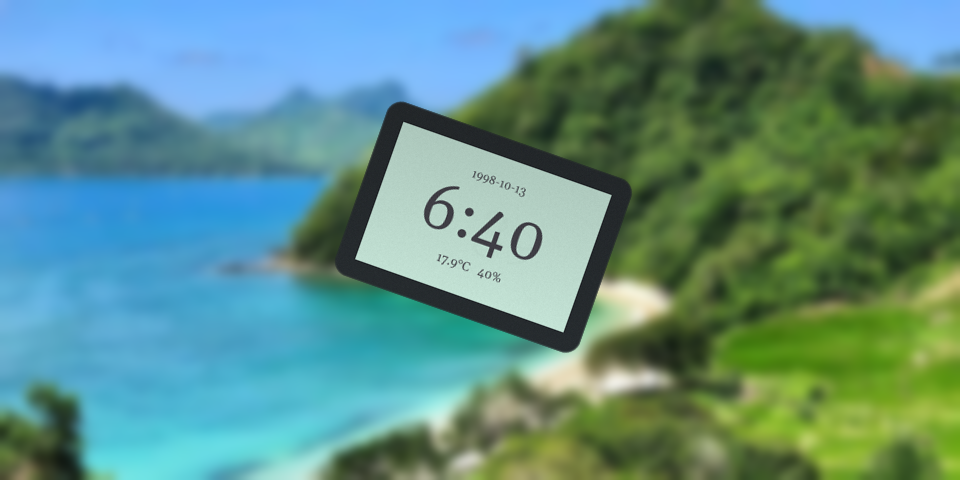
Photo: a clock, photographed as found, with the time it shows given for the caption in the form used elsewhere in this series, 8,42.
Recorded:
6,40
